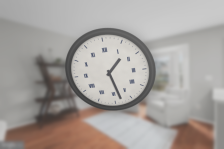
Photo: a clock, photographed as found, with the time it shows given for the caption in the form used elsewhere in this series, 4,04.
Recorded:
1,28
